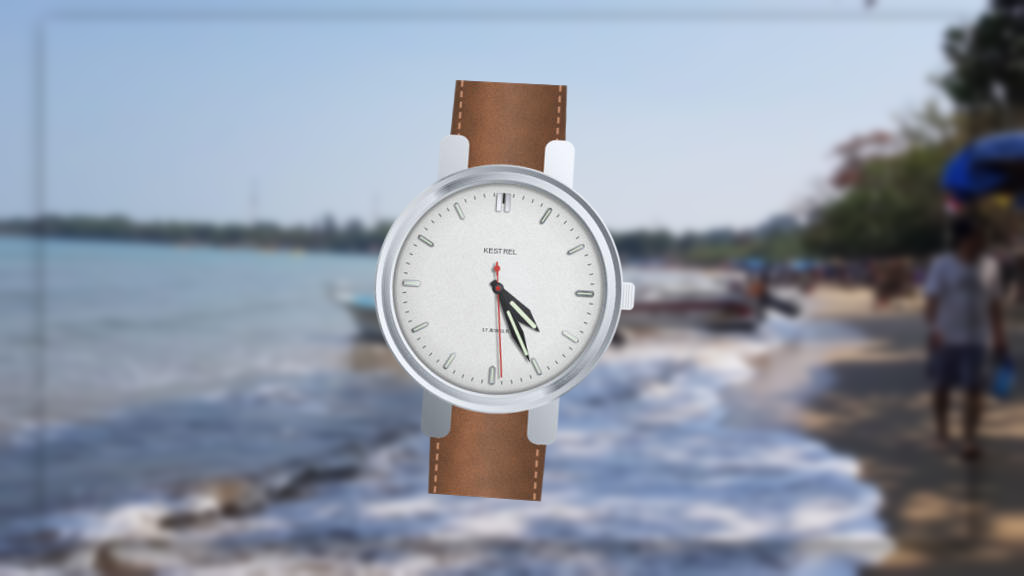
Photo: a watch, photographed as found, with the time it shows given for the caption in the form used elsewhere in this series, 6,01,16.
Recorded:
4,25,29
